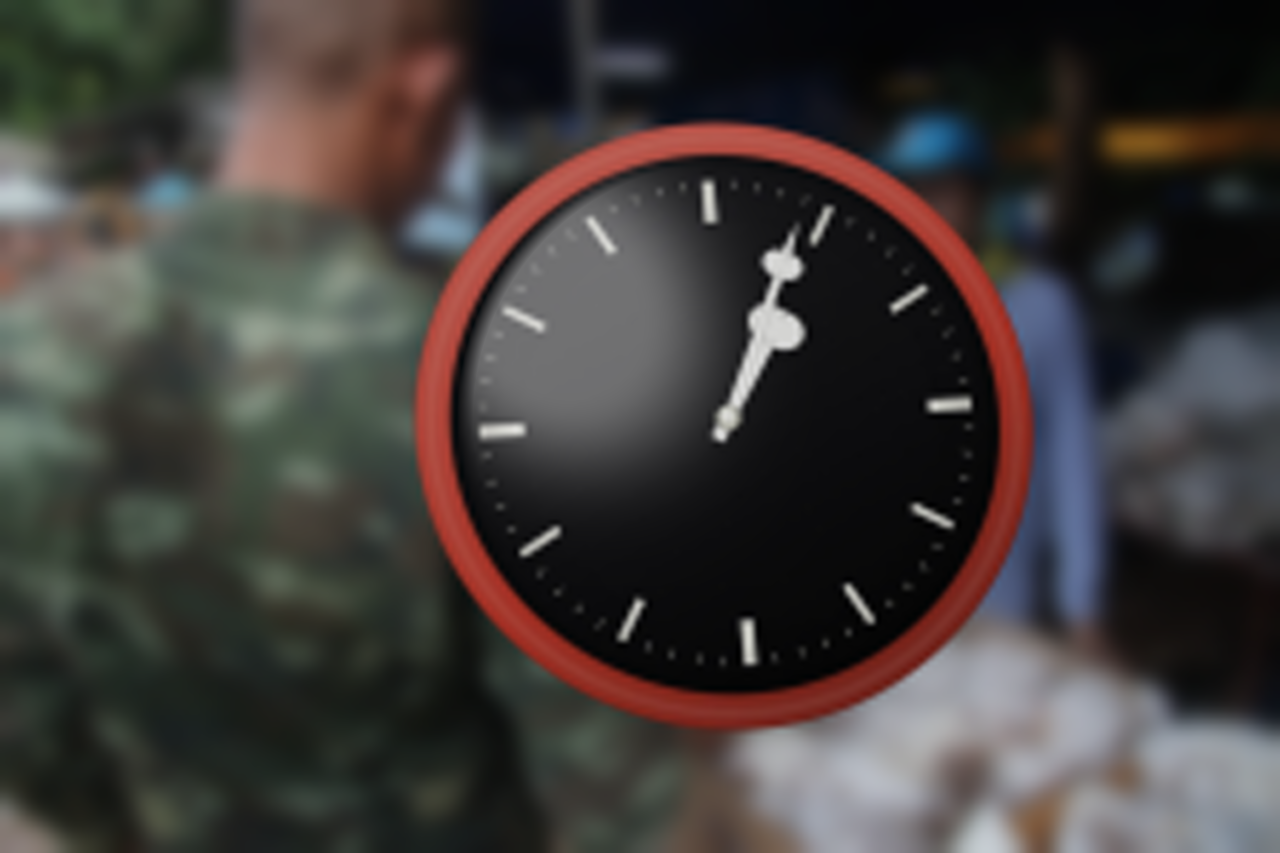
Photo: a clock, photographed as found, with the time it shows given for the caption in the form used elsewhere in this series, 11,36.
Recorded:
1,04
